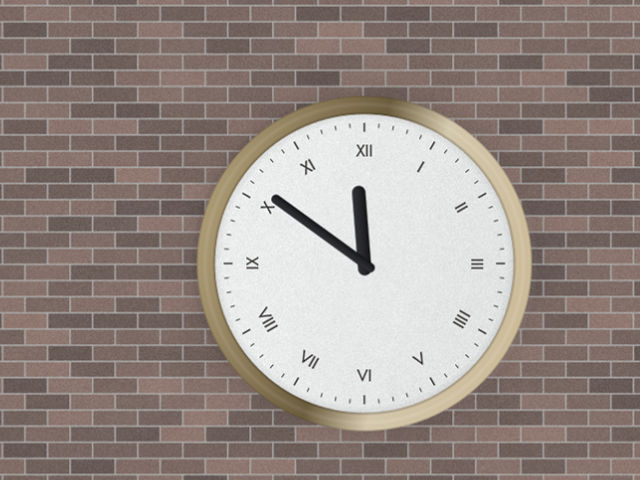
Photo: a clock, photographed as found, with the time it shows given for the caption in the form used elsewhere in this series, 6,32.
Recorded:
11,51
